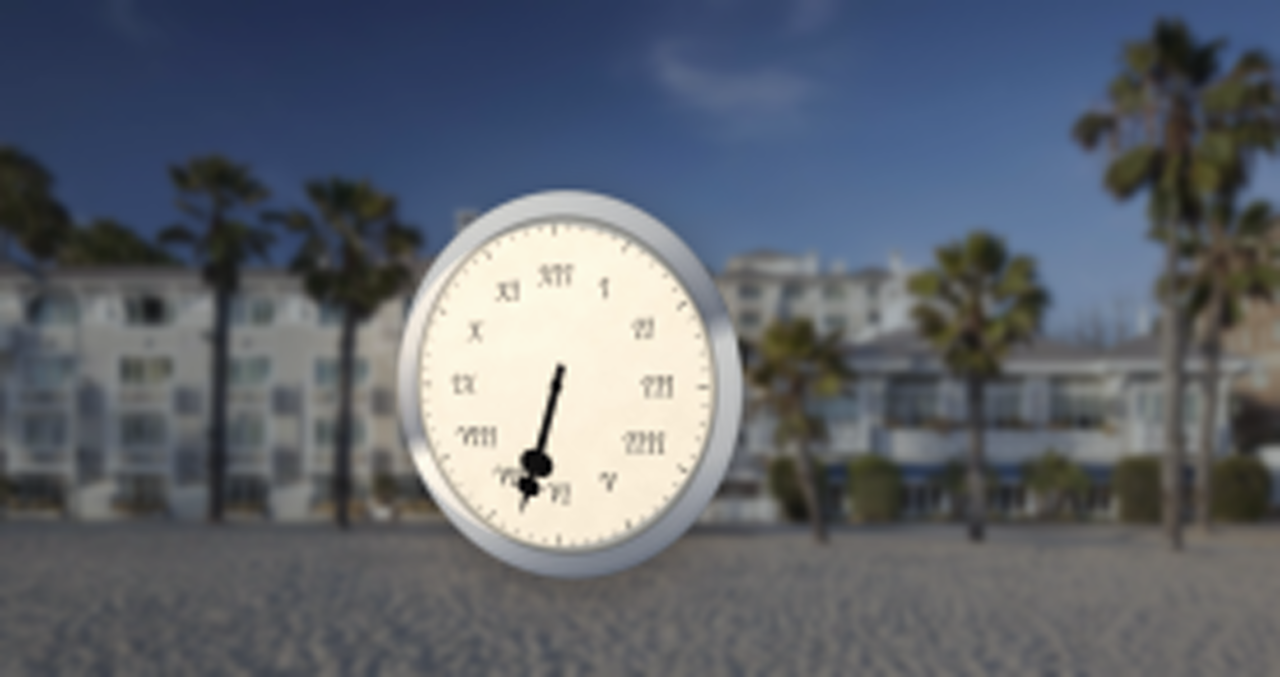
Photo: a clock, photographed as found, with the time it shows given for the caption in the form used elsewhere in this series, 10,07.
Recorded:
6,33
